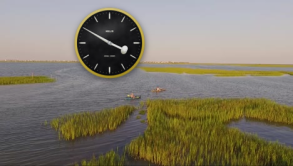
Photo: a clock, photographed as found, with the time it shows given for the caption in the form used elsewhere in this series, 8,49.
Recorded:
3,50
